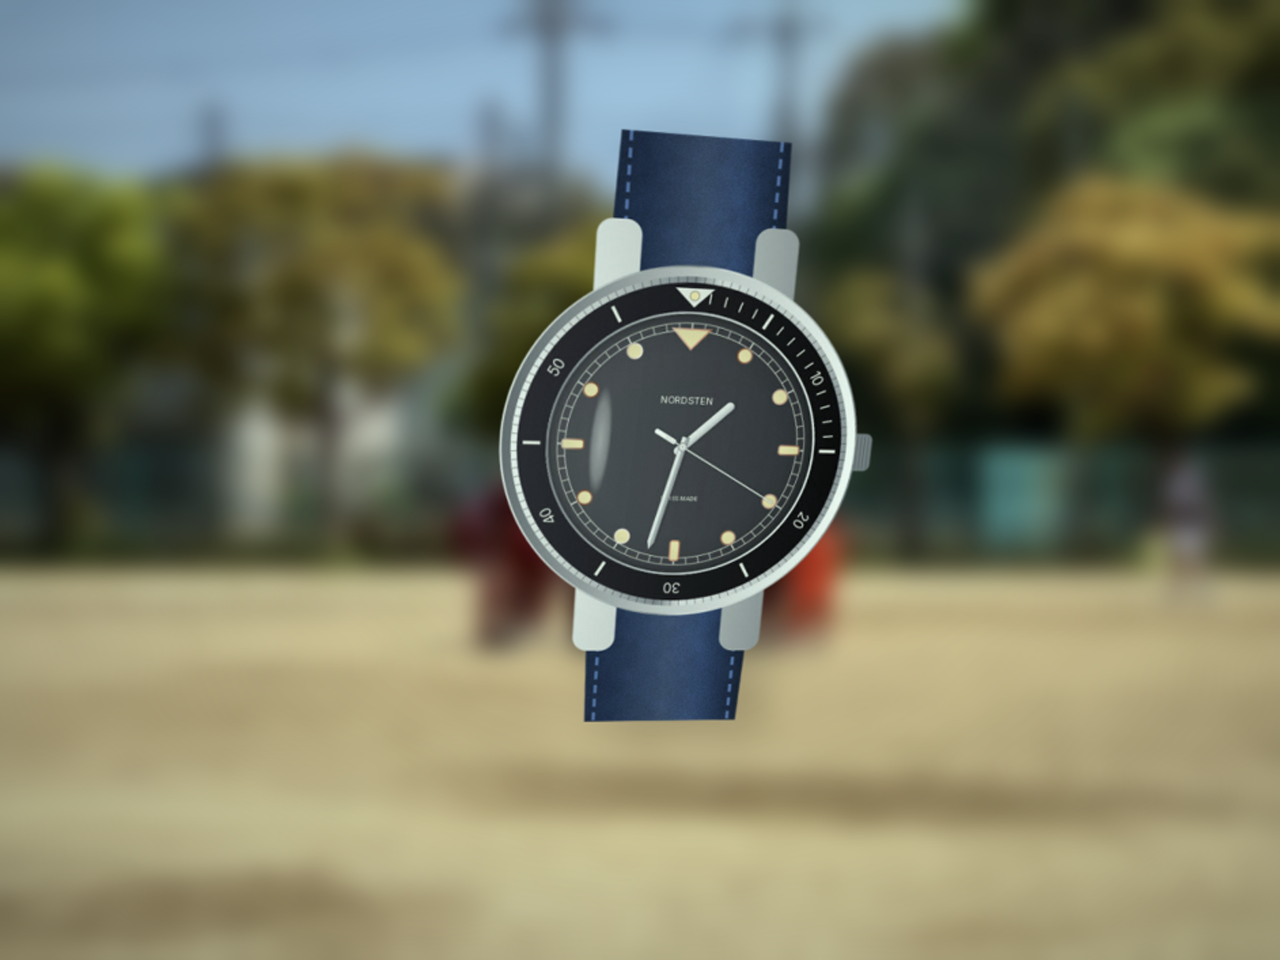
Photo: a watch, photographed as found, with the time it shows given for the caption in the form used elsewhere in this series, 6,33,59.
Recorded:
1,32,20
